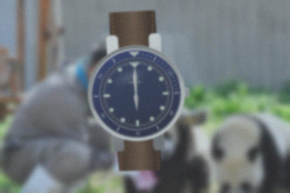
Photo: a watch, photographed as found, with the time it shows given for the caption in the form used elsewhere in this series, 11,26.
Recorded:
6,00
